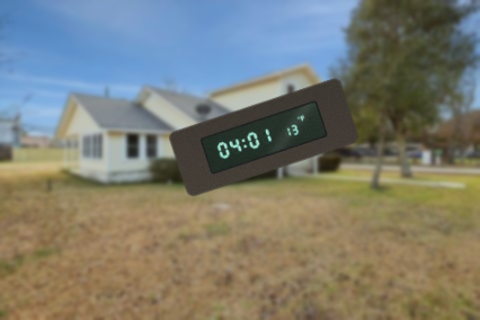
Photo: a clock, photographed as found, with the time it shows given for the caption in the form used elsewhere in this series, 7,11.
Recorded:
4,01
